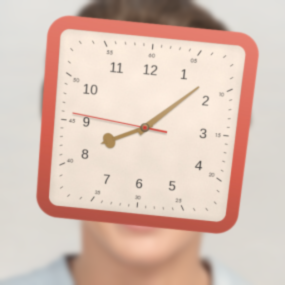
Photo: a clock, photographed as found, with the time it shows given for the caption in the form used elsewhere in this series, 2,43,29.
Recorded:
8,07,46
